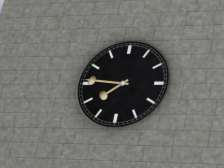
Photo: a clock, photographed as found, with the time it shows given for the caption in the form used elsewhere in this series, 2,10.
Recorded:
7,46
